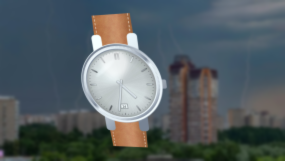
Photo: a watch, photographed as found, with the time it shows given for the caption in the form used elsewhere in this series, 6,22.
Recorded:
4,32
